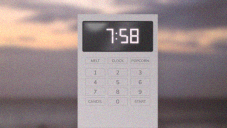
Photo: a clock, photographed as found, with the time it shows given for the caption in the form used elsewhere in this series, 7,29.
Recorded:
7,58
